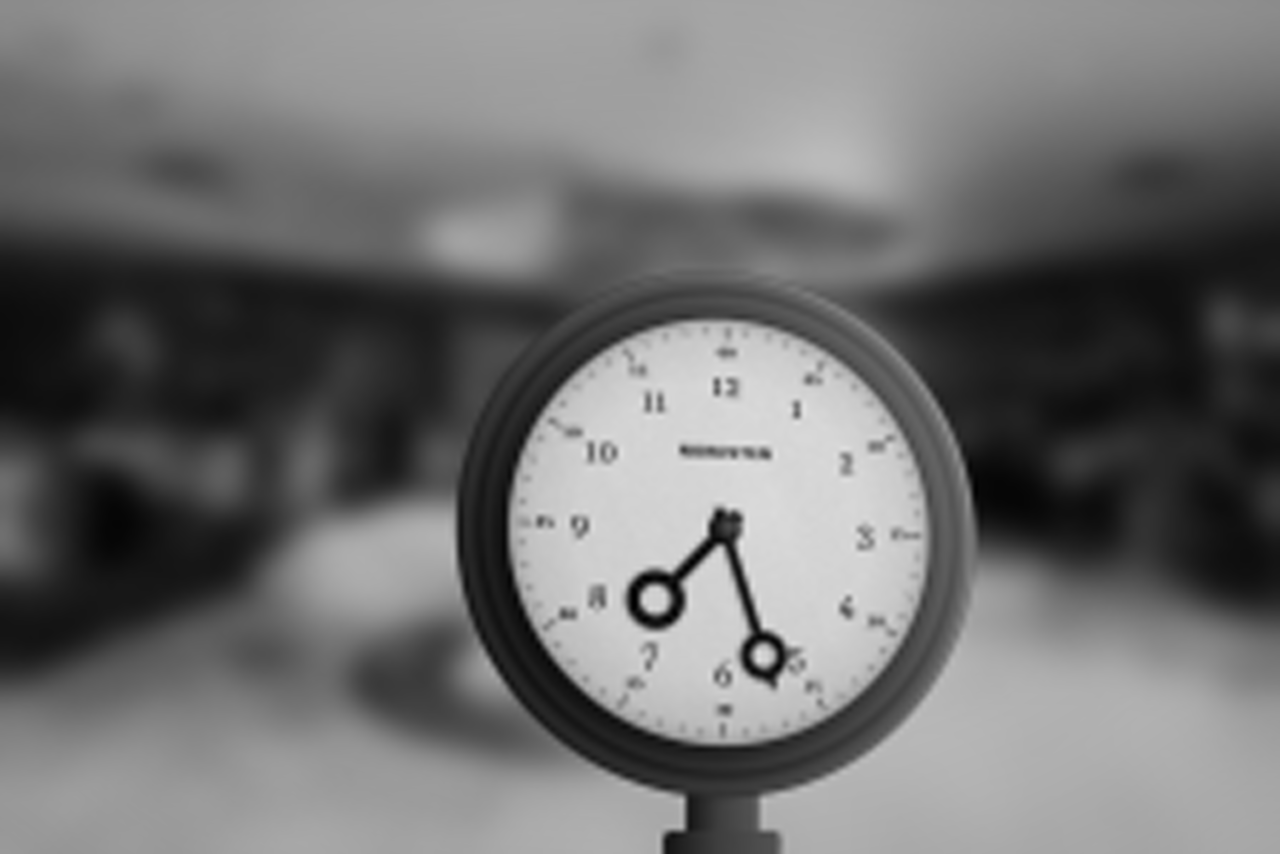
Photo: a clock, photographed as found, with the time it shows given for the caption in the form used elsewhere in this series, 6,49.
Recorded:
7,27
